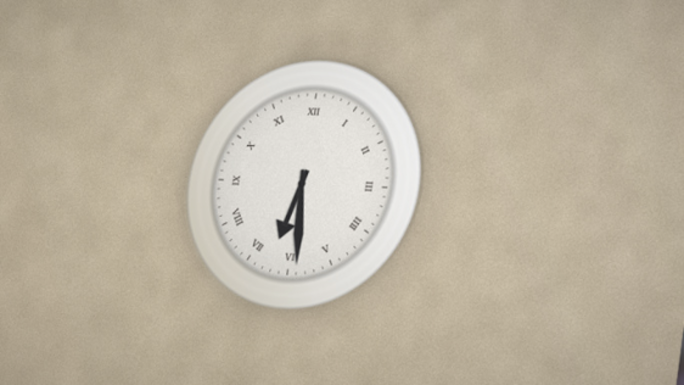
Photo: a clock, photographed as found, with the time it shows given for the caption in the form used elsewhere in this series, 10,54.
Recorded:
6,29
